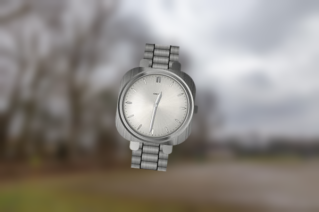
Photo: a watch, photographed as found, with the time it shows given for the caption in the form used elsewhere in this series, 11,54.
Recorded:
12,31
